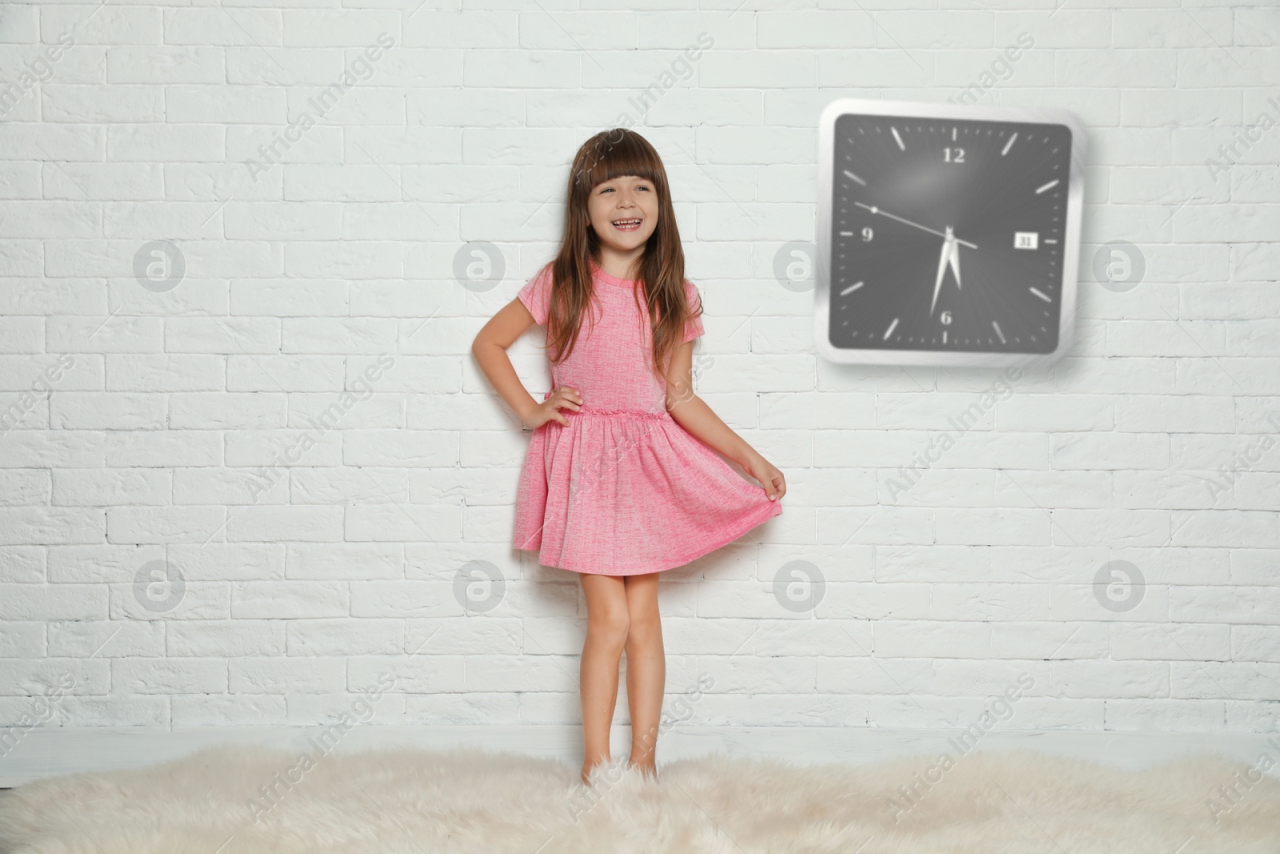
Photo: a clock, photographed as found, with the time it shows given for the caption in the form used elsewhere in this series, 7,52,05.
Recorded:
5,31,48
